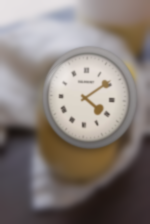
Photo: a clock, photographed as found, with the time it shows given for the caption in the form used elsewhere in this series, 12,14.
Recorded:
4,09
